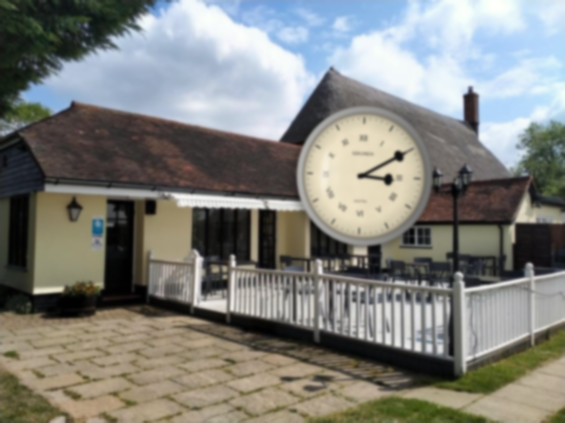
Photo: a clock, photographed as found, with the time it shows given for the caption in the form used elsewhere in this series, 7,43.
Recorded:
3,10
